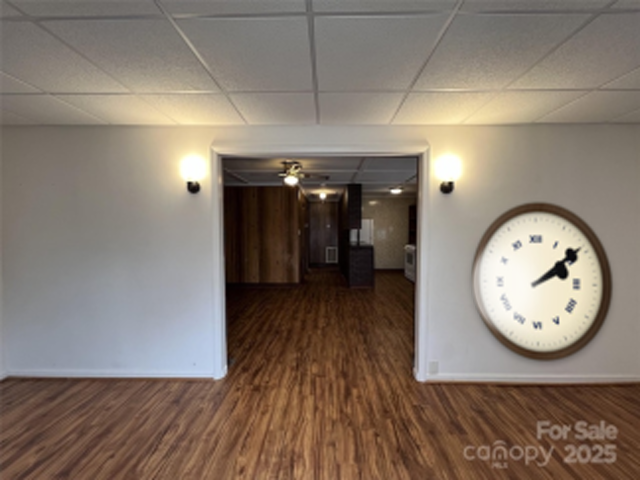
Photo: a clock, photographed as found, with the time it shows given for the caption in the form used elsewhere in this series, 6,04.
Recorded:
2,09
